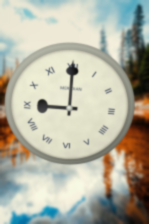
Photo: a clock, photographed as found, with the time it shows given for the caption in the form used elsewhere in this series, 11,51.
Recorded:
9,00
